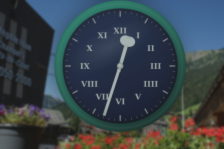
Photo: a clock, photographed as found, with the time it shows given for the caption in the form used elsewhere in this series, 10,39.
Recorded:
12,33
